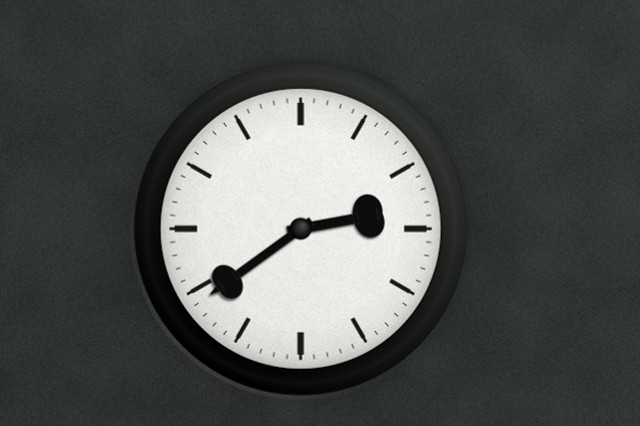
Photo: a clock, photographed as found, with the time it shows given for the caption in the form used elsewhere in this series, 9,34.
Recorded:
2,39
